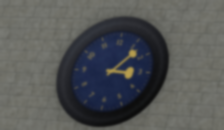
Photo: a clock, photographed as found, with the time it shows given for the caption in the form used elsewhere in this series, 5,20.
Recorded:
3,07
